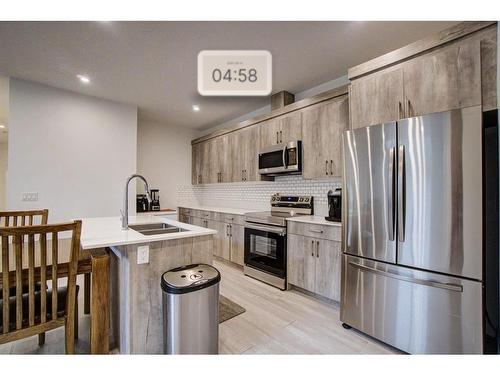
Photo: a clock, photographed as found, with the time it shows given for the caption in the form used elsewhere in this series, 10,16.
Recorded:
4,58
